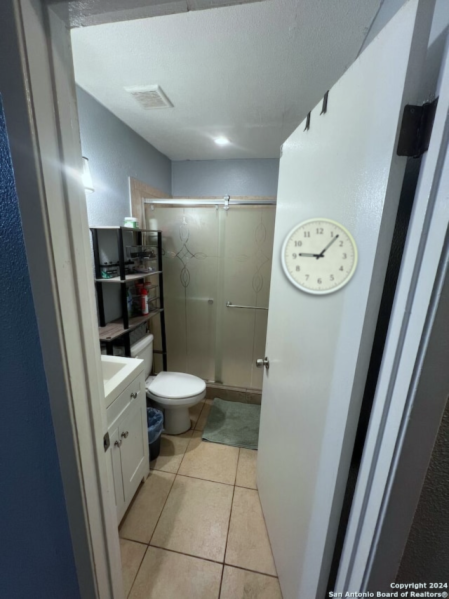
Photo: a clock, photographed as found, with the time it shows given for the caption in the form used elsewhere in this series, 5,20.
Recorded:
9,07
